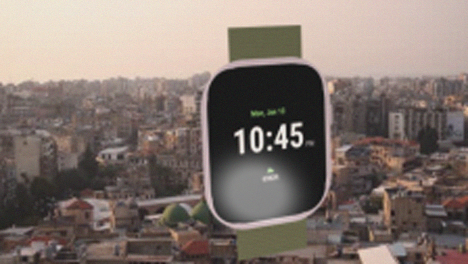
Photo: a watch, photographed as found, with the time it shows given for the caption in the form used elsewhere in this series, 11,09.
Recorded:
10,45
